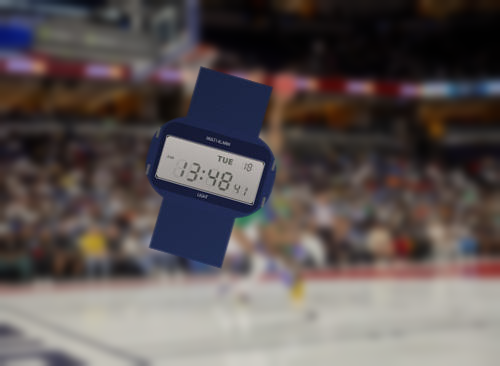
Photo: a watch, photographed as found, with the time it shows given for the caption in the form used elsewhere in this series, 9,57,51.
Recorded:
13,48,41
